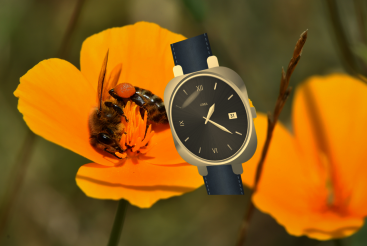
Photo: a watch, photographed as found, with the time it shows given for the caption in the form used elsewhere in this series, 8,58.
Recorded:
1,21
